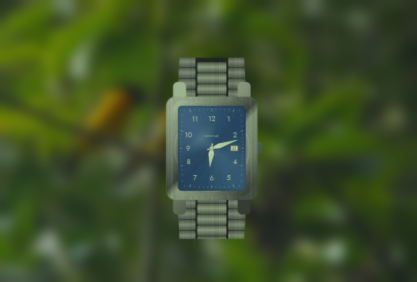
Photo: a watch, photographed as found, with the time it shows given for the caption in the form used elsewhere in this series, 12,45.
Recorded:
6,12
